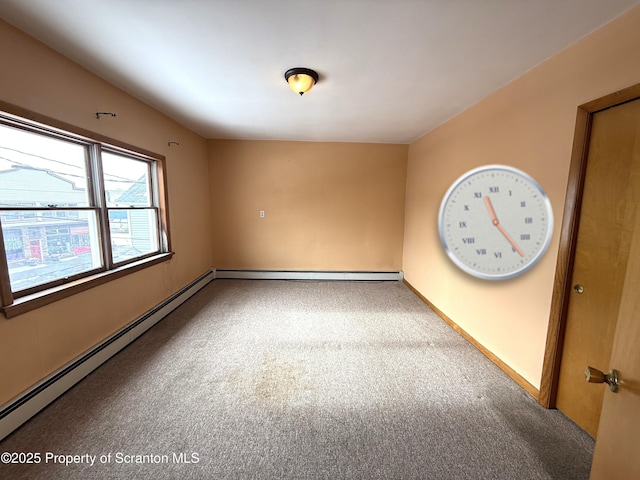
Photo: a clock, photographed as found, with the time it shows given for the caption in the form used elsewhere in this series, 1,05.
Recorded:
11,24
